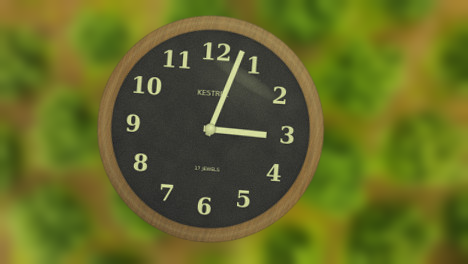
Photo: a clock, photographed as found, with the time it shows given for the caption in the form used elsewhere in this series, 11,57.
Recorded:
3,03
